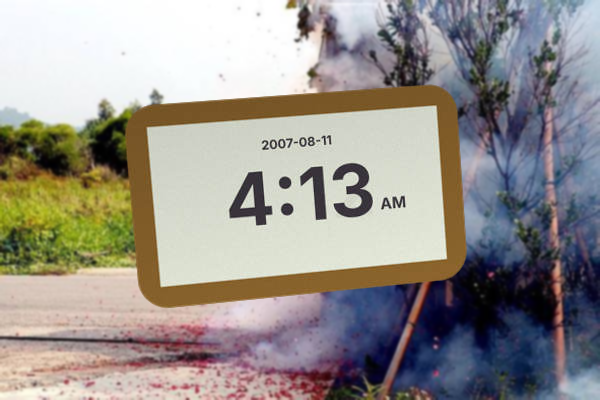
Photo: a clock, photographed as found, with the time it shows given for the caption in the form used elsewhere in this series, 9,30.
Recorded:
4,13
